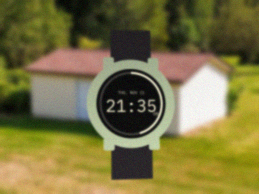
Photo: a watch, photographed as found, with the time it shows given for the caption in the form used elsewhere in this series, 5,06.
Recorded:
21,35
